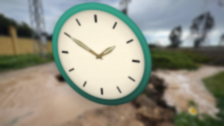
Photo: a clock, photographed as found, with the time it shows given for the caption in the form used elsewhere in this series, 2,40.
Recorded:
1,50
